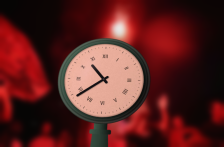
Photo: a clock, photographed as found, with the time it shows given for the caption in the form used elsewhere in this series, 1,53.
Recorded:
10,39
